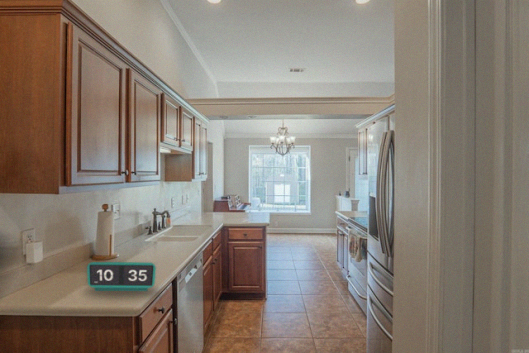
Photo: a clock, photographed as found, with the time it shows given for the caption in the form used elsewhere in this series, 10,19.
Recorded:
10,35
